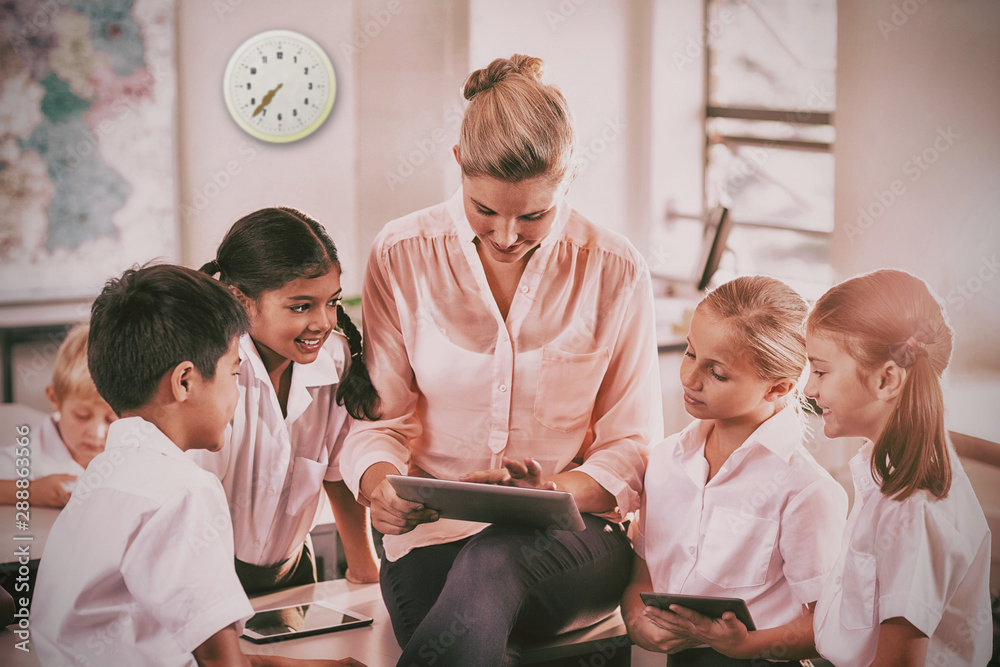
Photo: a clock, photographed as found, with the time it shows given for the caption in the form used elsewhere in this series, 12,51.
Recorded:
7,37
